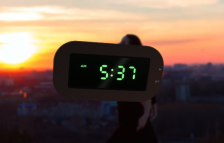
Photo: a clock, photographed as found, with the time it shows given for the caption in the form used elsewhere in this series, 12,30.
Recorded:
5,37
